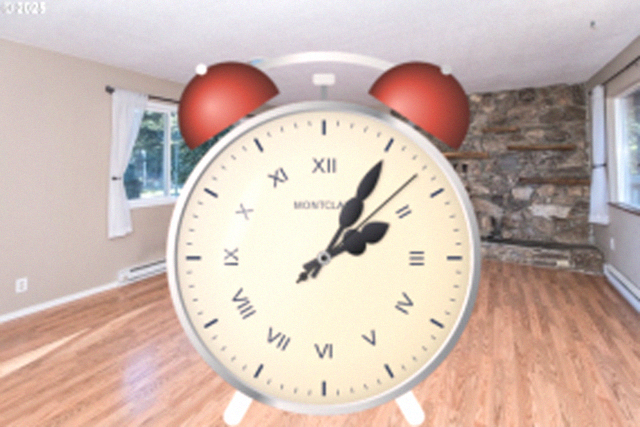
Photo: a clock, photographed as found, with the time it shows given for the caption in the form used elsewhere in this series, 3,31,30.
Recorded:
2,05,08
